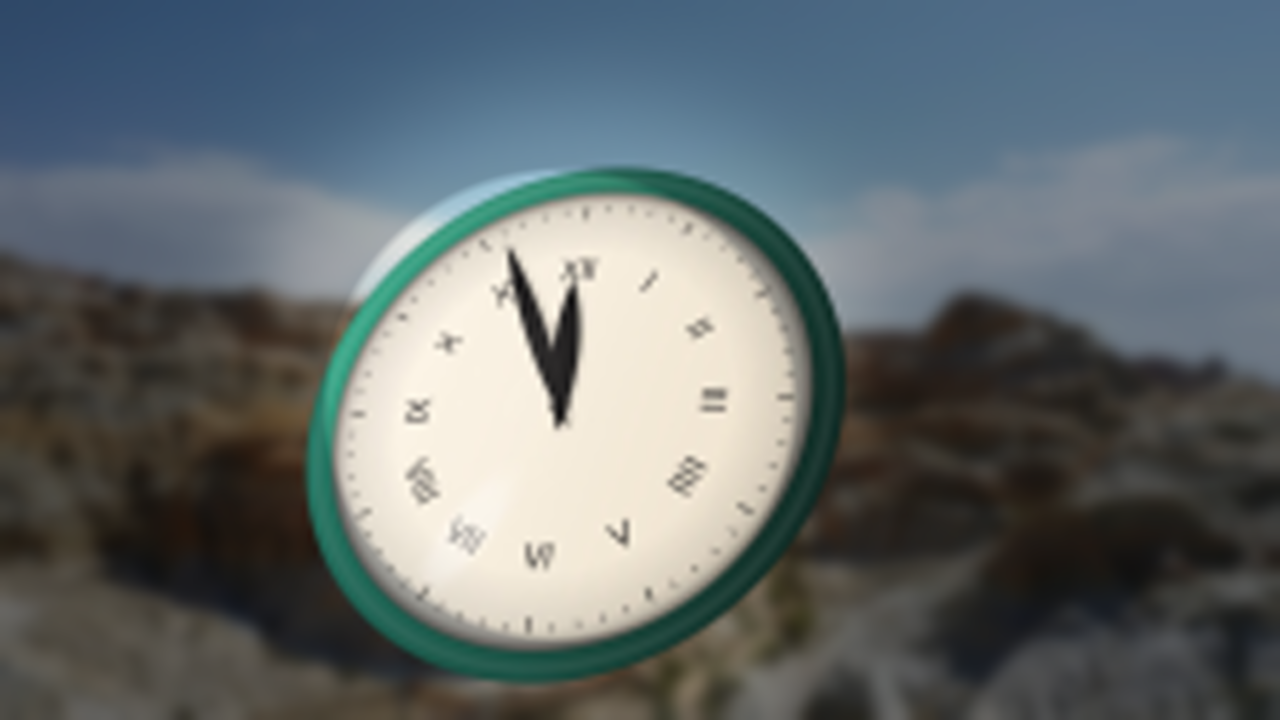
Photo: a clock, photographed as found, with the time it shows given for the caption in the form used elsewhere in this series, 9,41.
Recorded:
11,56
